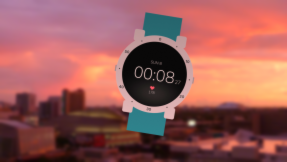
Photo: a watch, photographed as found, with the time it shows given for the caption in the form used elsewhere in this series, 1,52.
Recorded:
0,08
